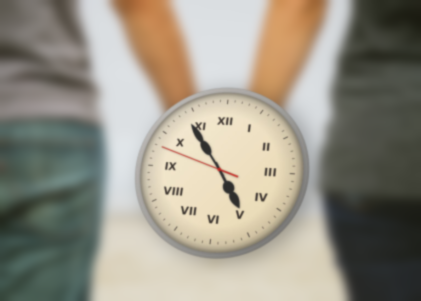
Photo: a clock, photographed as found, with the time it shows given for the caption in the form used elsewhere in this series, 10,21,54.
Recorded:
4,53,48
